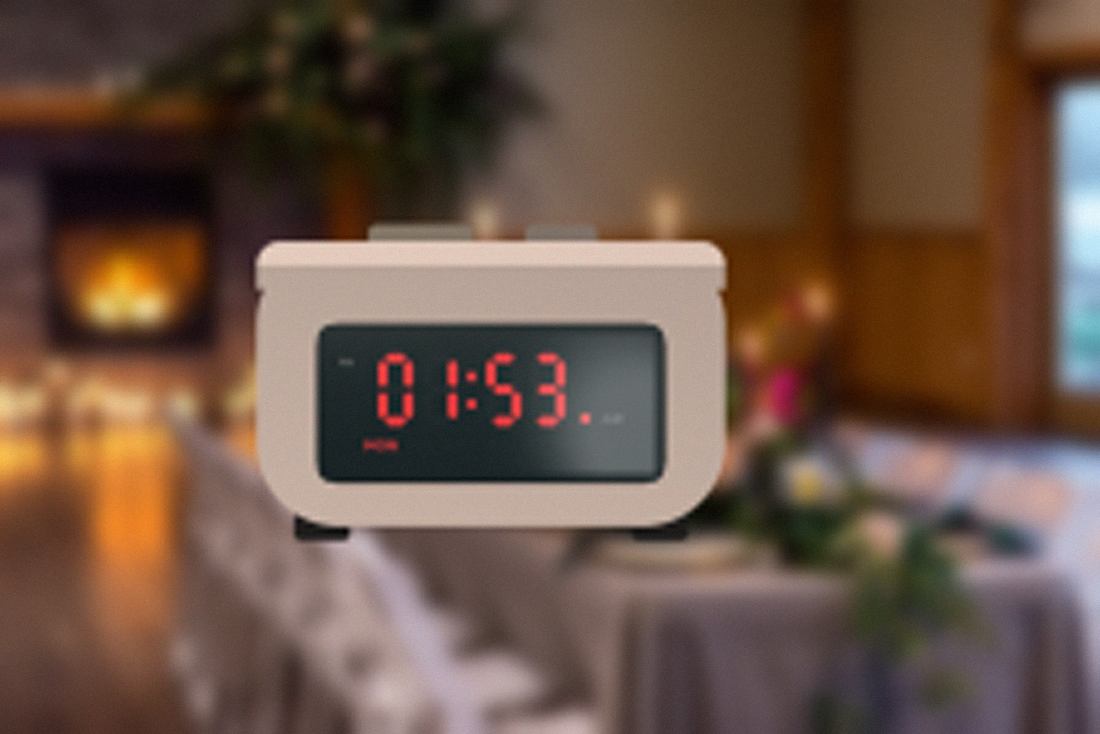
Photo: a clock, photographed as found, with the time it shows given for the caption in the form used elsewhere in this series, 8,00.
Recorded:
1,53
